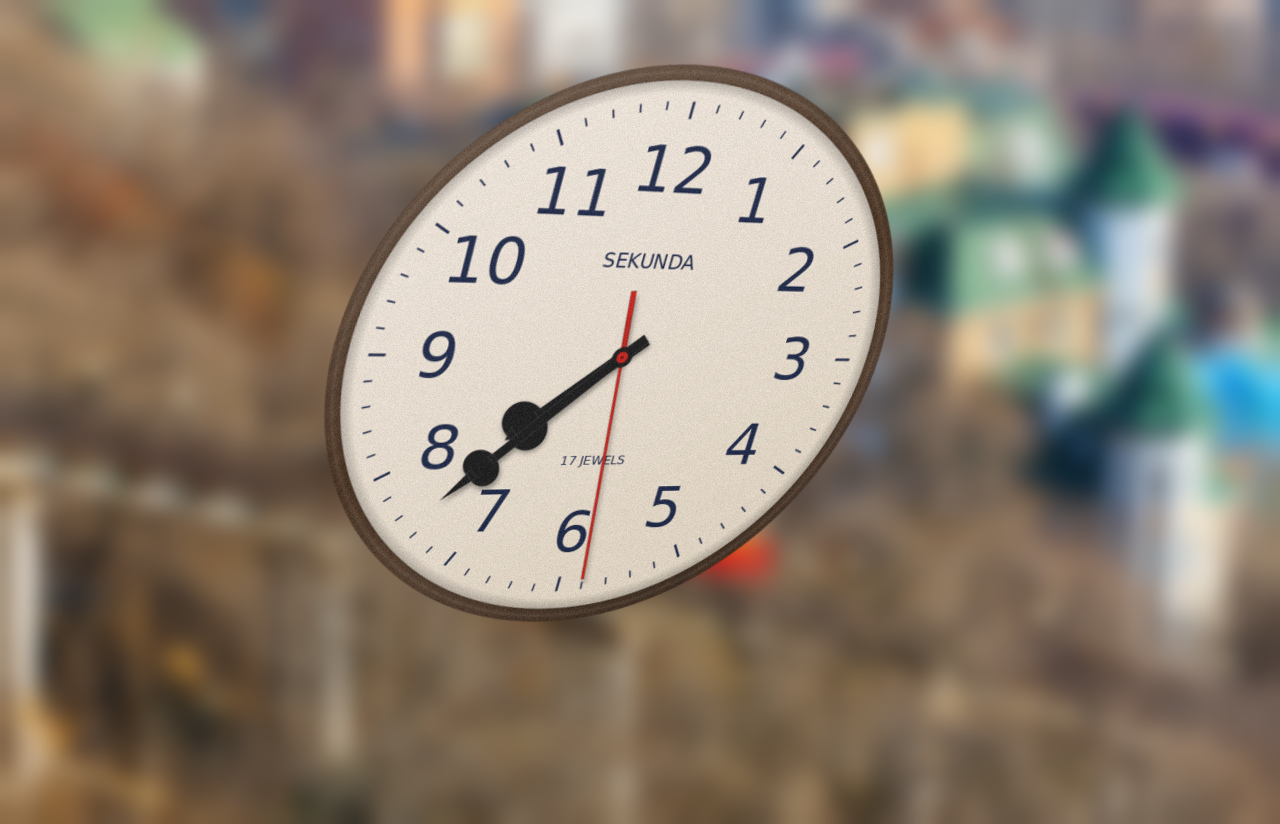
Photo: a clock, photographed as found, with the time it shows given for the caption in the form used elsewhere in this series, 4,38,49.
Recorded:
7,37,29
